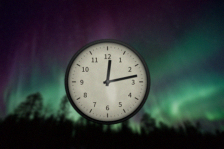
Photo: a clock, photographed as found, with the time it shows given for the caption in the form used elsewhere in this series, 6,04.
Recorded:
12,13
